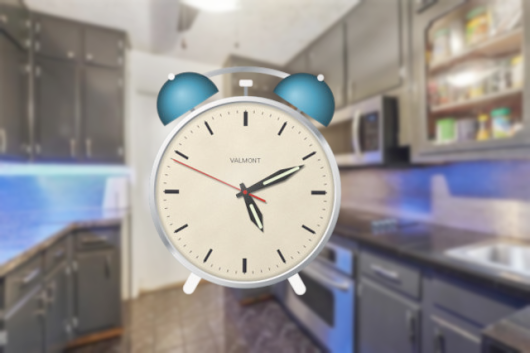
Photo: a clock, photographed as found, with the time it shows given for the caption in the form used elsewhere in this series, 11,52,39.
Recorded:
5,10,49
